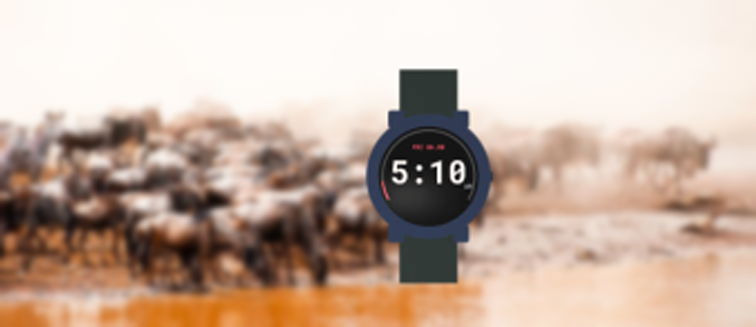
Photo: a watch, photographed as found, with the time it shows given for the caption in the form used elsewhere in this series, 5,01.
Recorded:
5,10
